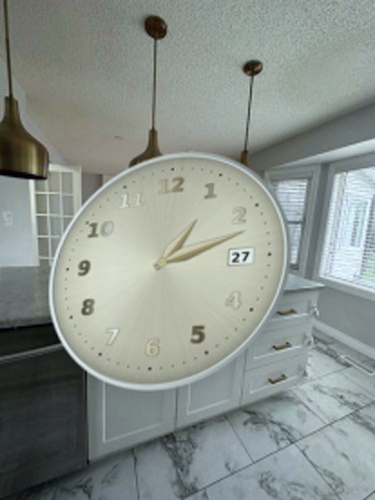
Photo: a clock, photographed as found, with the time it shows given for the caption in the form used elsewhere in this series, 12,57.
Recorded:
1,12
